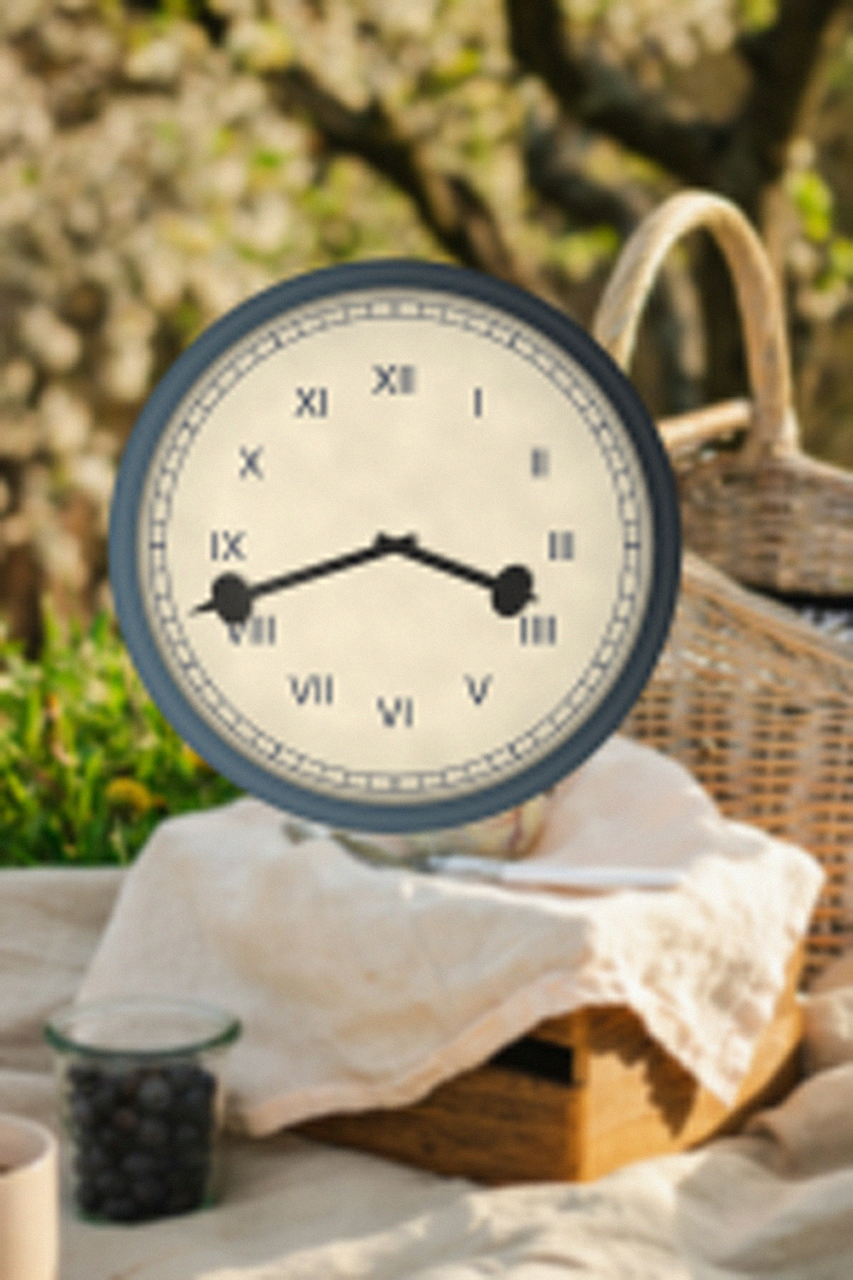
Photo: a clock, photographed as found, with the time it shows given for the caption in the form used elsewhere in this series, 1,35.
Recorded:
3,42
